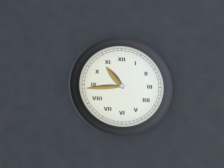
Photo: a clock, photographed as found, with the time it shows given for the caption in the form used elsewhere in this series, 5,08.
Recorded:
10,44
